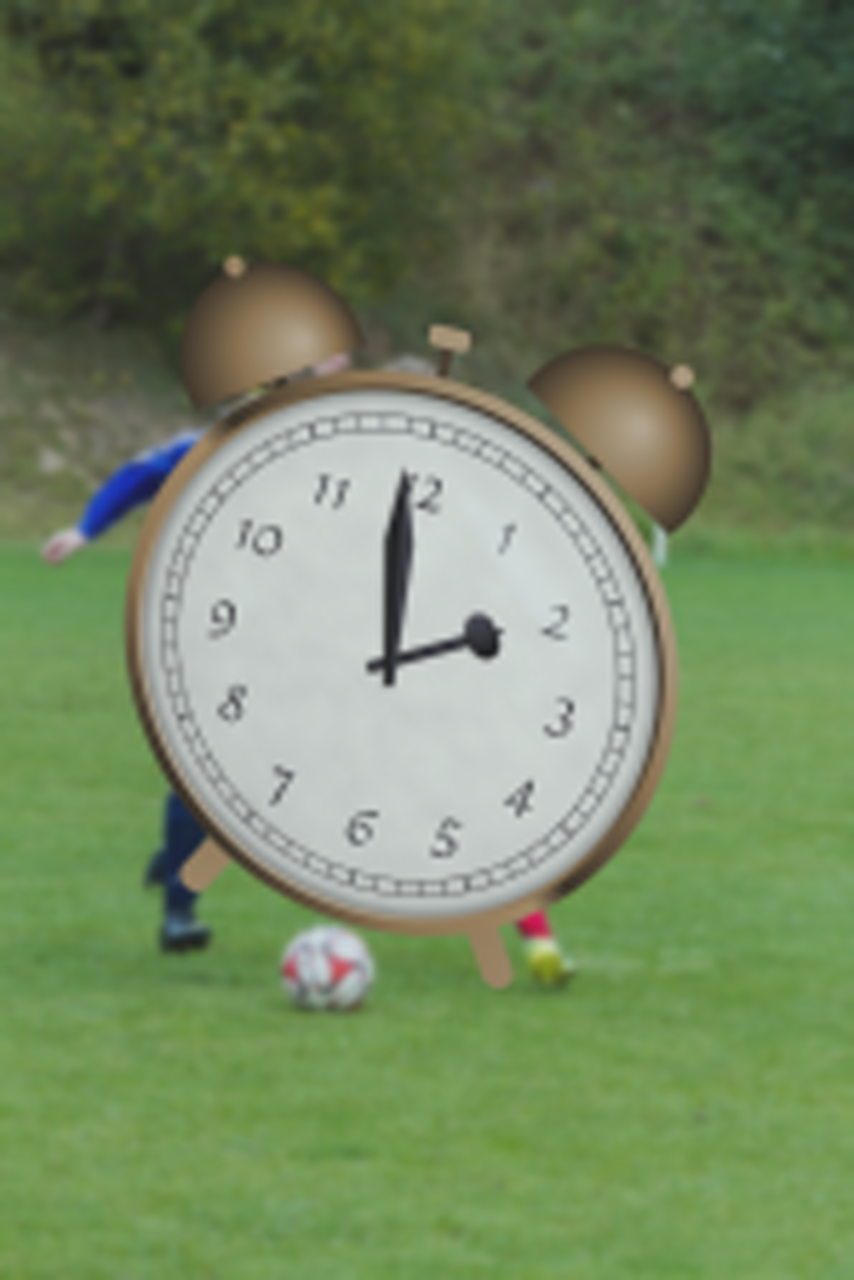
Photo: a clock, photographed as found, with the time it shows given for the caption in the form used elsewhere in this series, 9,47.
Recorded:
1,59
